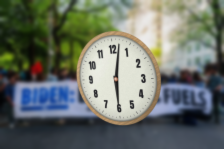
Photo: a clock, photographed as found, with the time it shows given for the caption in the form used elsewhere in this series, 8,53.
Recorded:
6,02
